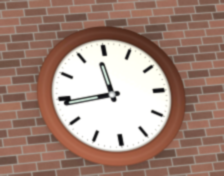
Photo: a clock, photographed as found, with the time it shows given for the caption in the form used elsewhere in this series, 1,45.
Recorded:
11,44
